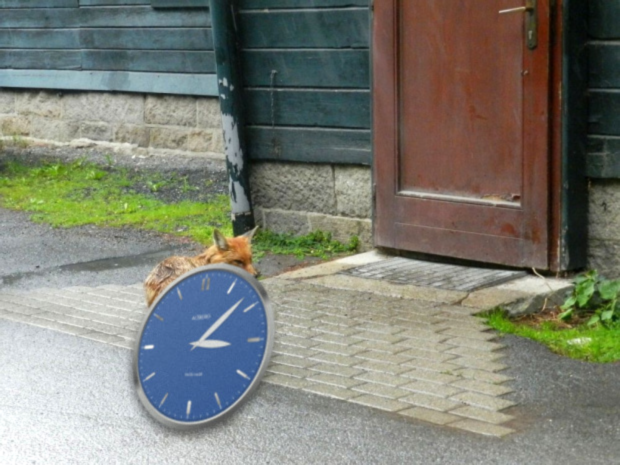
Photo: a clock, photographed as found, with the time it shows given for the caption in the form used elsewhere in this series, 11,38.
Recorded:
3,08
